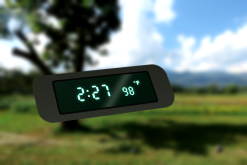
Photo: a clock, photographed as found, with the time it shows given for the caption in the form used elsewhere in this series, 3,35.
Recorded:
2,27
